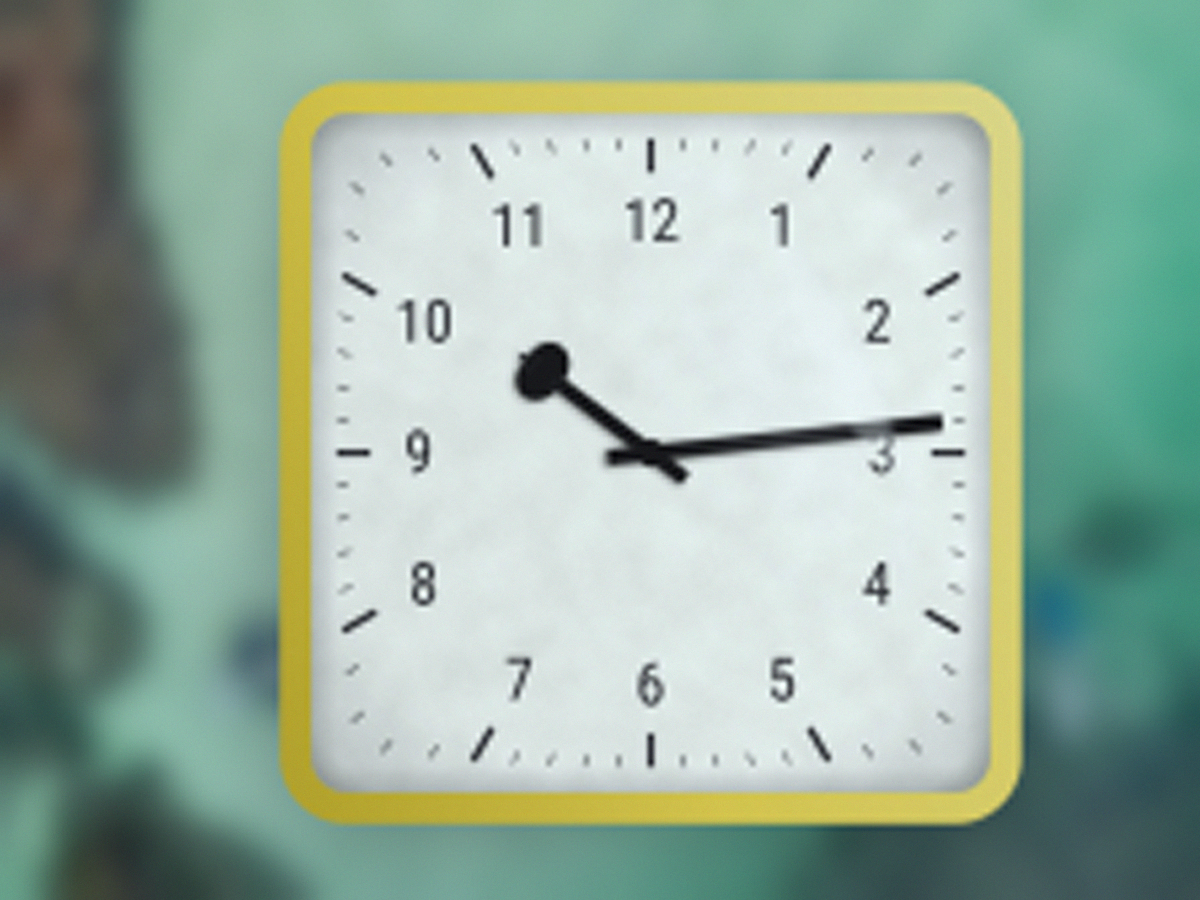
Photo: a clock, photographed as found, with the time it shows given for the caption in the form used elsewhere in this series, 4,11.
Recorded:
10,14
